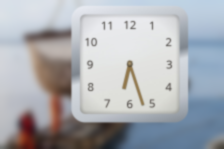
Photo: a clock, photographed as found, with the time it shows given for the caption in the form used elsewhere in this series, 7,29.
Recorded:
6,27
